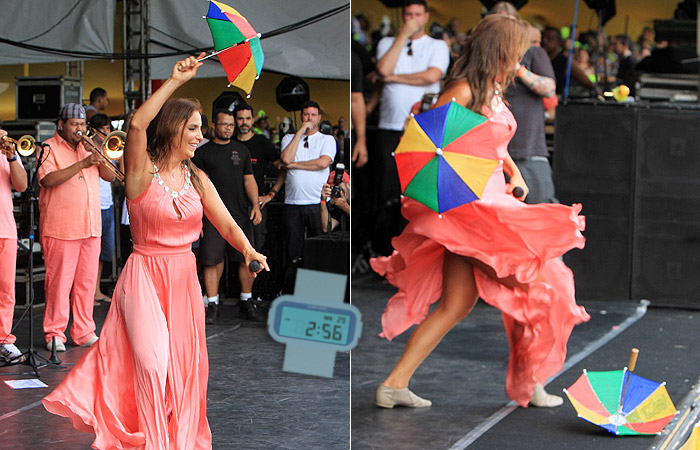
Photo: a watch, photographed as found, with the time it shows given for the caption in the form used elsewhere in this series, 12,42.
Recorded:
2,56
